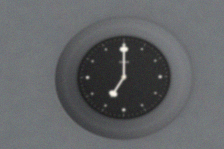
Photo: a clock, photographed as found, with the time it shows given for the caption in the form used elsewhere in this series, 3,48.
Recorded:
7,00
